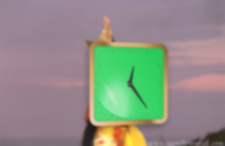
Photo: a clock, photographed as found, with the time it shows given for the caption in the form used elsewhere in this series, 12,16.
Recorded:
12,24
